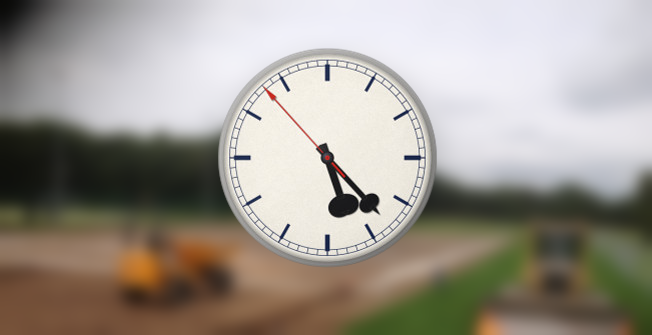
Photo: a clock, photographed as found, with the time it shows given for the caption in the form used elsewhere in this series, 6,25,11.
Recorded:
5,22,53
